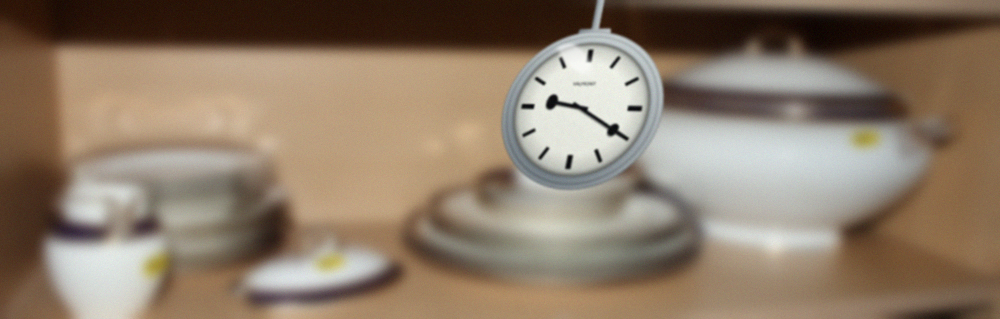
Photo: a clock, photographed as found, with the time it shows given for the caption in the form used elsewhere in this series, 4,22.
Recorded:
9,20
